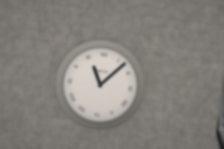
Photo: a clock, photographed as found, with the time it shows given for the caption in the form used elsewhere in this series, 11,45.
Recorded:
11,07
